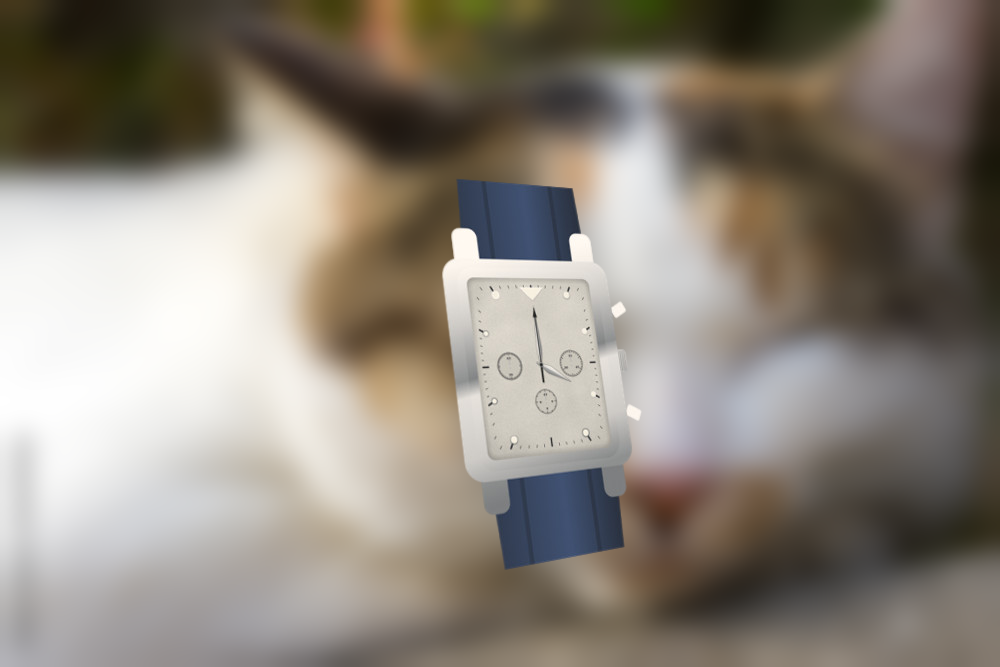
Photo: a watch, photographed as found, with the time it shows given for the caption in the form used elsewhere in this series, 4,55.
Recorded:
4,00
